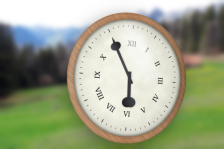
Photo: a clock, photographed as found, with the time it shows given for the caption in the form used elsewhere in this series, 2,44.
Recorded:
5,55
